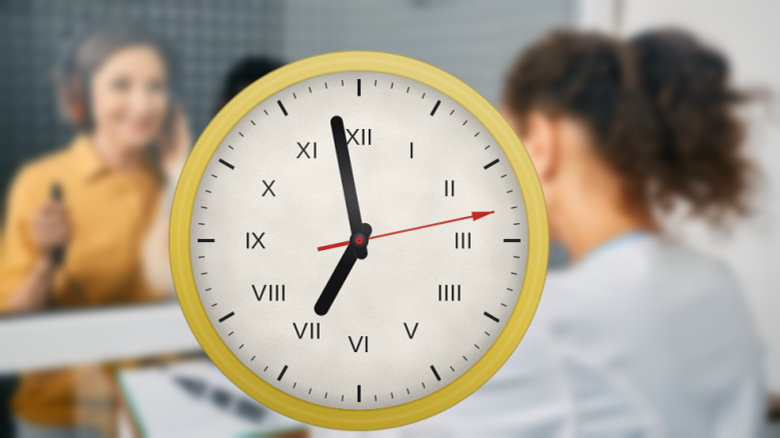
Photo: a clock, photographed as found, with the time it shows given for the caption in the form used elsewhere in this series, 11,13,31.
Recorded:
6,58,13
